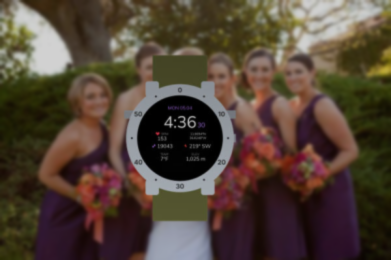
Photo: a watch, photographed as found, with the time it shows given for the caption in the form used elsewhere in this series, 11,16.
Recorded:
4,36
